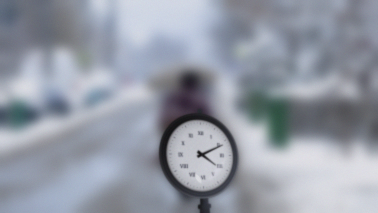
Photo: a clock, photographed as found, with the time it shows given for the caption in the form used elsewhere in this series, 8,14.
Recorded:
4,11
